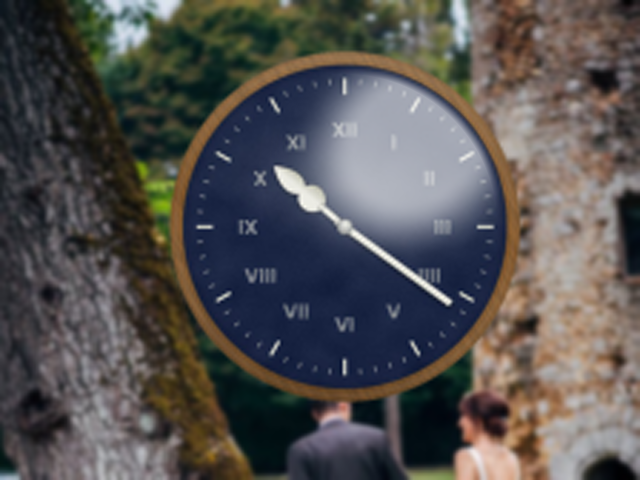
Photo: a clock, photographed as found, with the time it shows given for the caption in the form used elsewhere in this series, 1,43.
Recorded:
10,21
